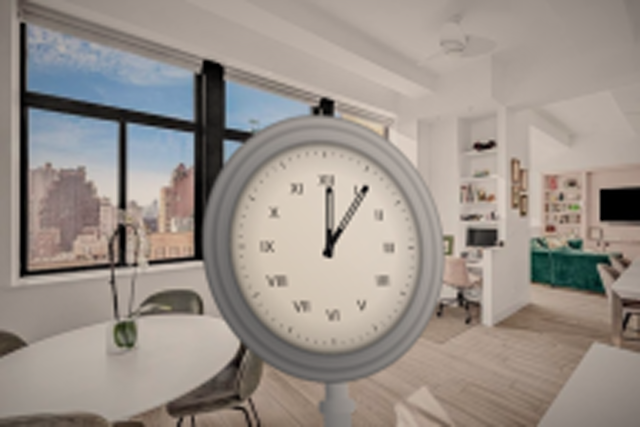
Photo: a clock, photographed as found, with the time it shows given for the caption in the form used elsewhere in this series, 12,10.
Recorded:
12,06
